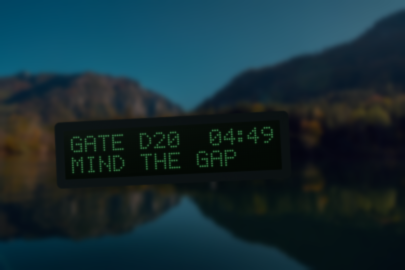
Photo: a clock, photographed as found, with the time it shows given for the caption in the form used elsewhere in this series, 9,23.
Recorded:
4,49
